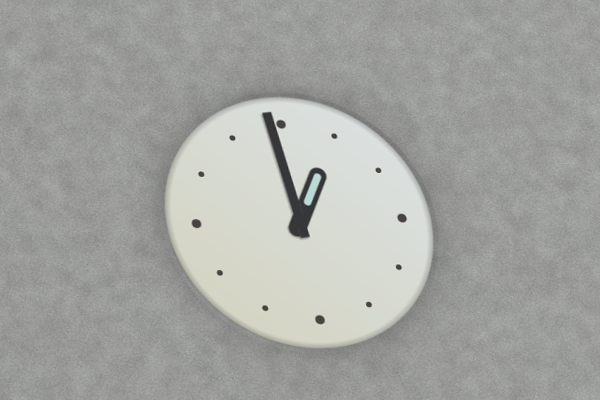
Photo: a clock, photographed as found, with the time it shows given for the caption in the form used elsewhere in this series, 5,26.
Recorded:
12,59
